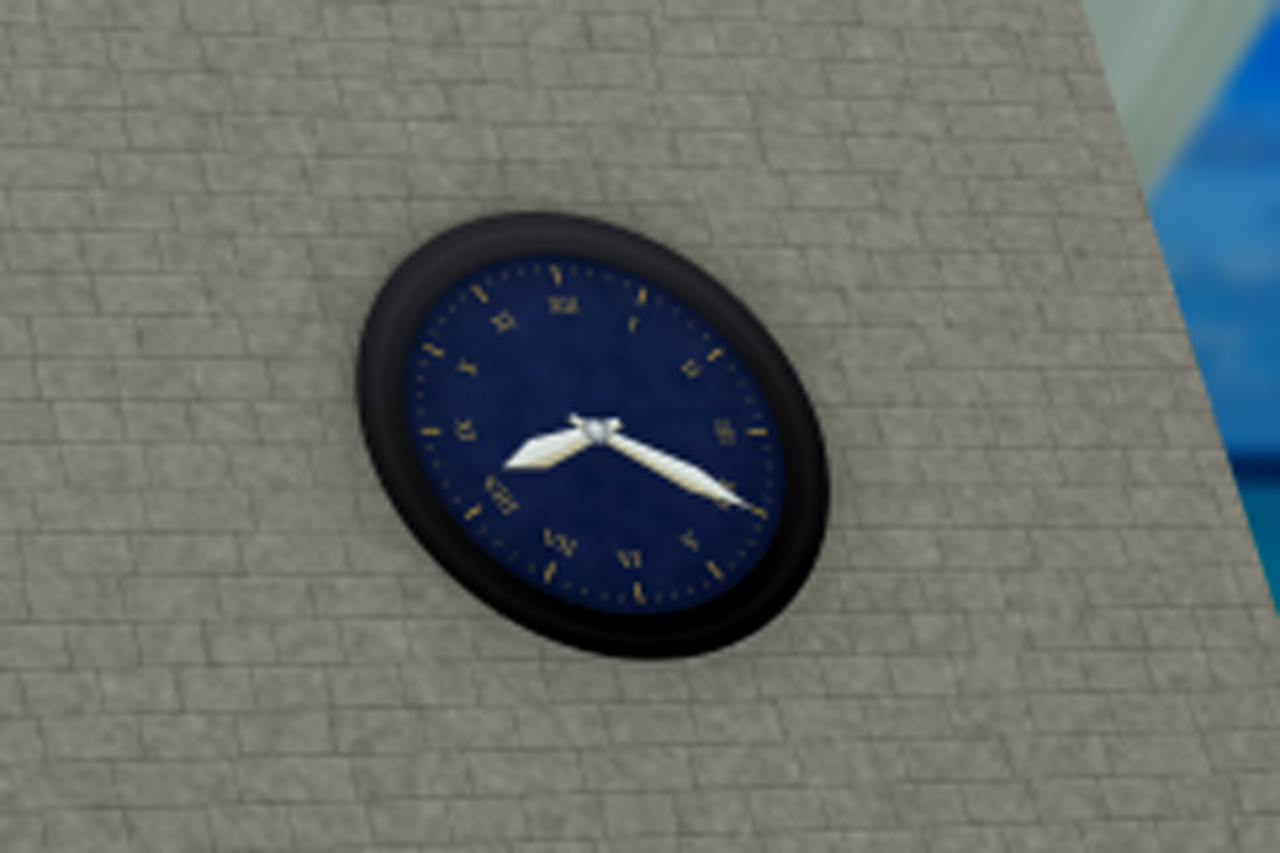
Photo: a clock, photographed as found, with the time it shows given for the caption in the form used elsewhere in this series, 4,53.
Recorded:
8,20
